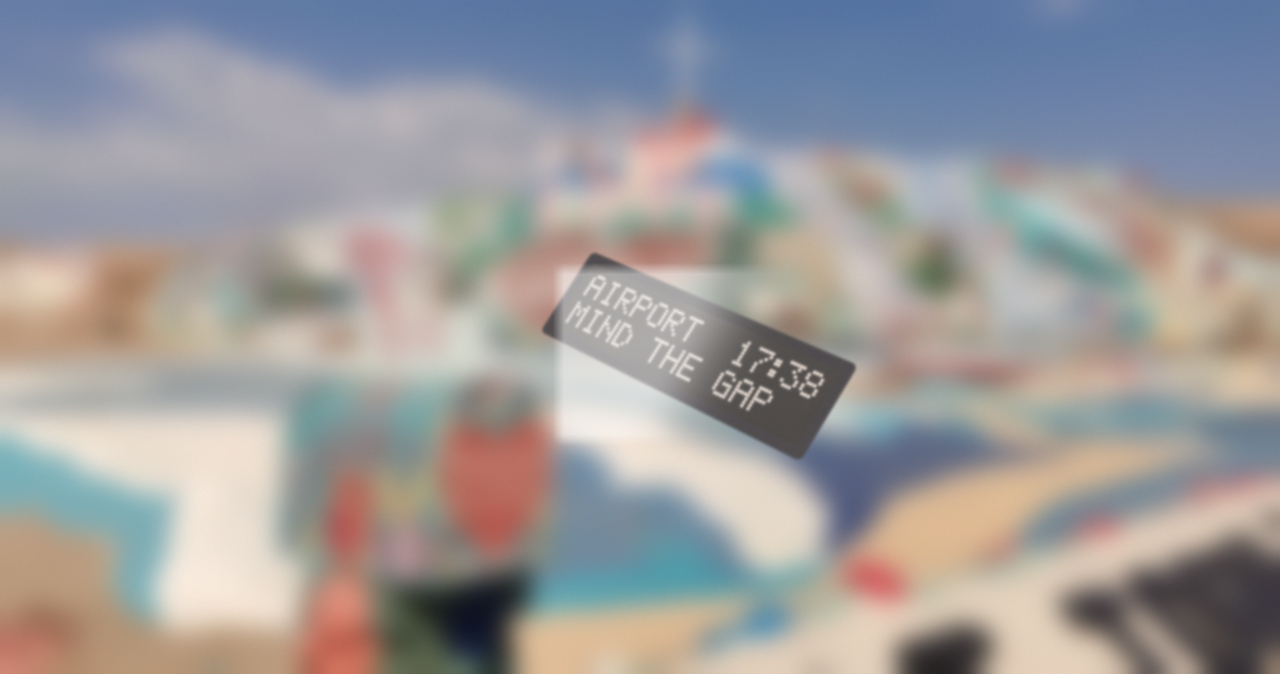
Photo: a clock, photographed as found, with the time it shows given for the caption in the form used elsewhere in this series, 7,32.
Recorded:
17,38
